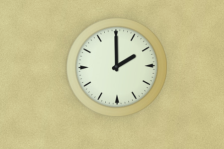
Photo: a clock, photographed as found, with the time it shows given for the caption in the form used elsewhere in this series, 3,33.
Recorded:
2,00
